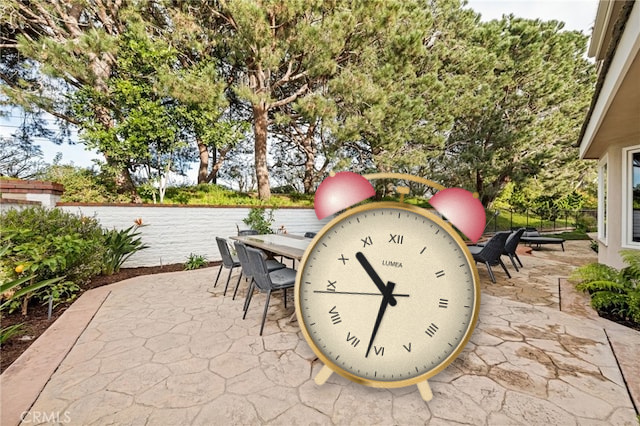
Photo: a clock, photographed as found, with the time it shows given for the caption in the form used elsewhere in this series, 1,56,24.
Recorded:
10,31,44
